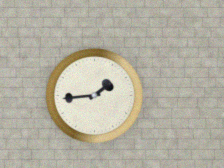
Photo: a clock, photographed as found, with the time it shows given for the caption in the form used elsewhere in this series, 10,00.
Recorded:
1,44
